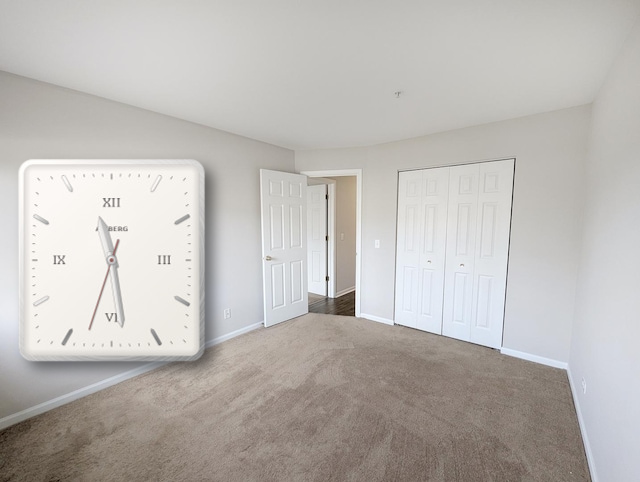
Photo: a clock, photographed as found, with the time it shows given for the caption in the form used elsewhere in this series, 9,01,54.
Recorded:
11,28,33
